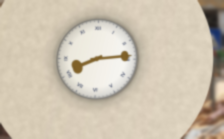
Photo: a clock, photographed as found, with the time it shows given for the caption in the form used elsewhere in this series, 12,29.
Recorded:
8,14
